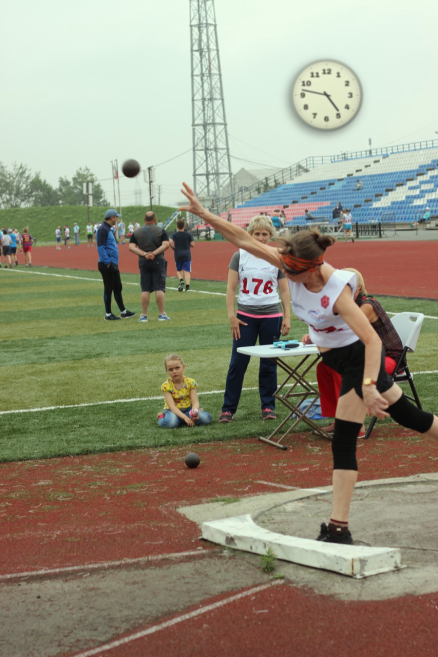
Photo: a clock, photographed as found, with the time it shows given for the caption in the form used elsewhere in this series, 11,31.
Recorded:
4,47
